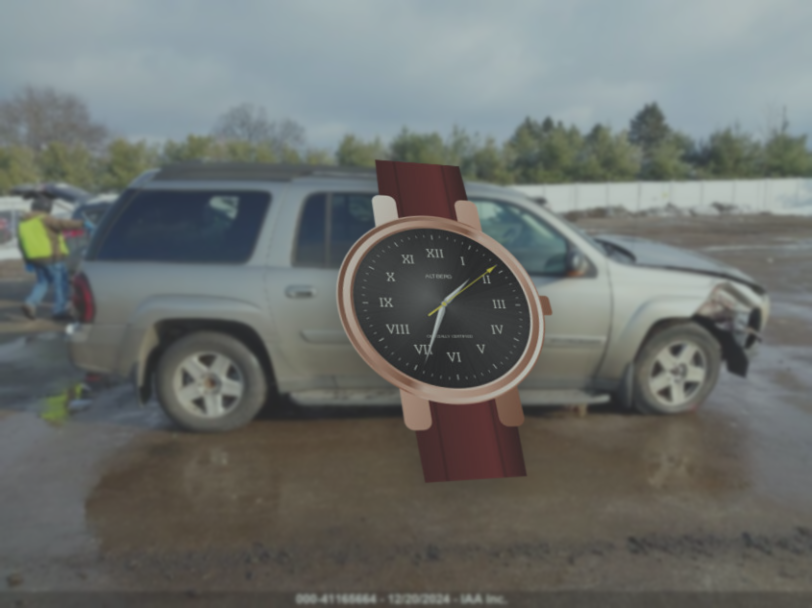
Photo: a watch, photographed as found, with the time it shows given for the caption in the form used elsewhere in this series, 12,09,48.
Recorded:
1,34,09
